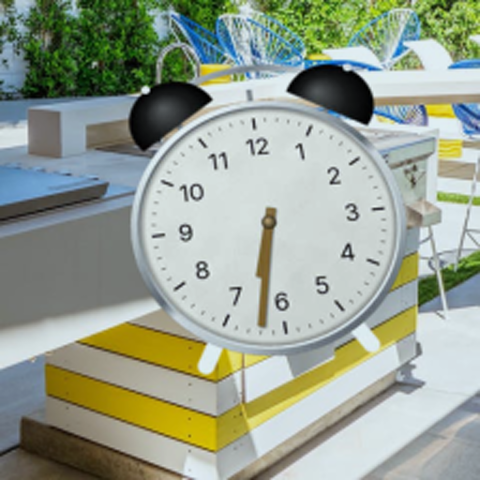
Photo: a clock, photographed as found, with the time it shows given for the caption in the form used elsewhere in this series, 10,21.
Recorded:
6,32
